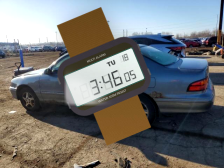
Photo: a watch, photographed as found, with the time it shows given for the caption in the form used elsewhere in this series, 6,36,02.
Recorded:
3,46,05
